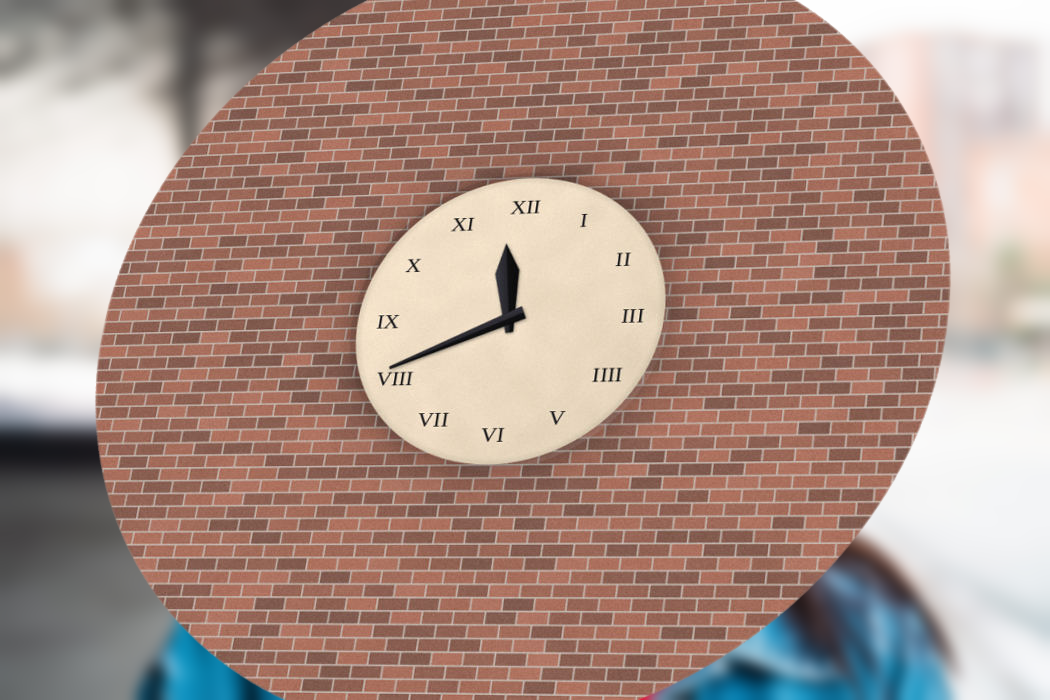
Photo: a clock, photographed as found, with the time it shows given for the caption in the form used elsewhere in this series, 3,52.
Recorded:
11,41
